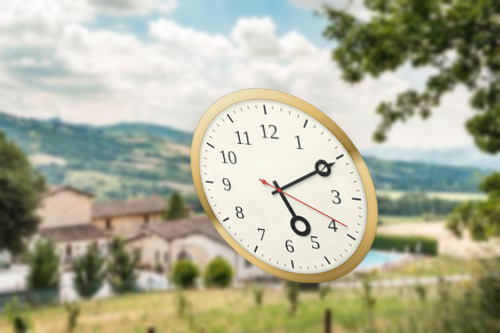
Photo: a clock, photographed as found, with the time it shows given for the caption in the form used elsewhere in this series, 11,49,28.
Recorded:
5,10,19
